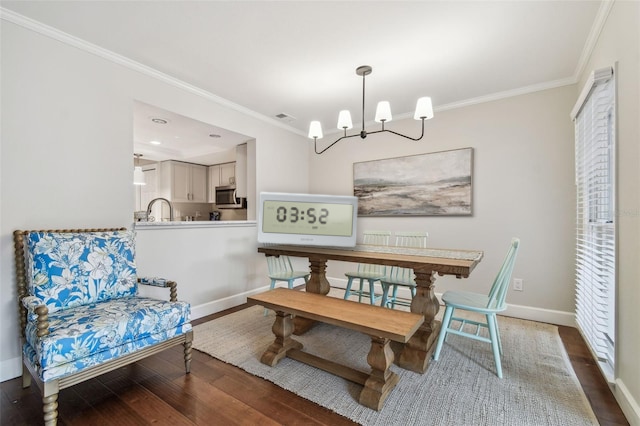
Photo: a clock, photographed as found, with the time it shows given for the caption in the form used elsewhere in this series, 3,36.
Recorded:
3,52
